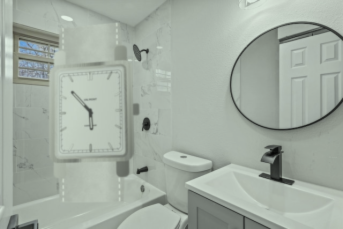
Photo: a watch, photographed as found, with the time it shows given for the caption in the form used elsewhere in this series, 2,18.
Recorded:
5,53
